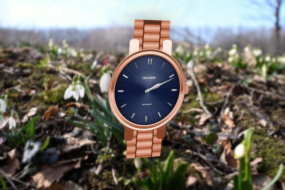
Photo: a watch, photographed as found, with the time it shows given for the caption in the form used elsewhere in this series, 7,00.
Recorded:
2,11
